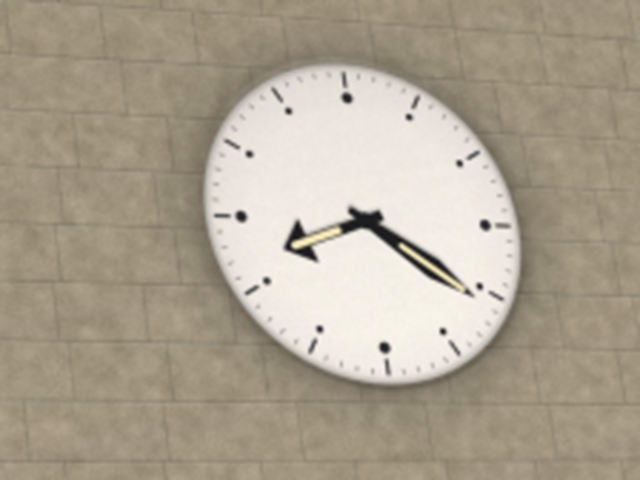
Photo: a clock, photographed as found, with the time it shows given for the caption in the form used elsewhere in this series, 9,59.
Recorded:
8,21
